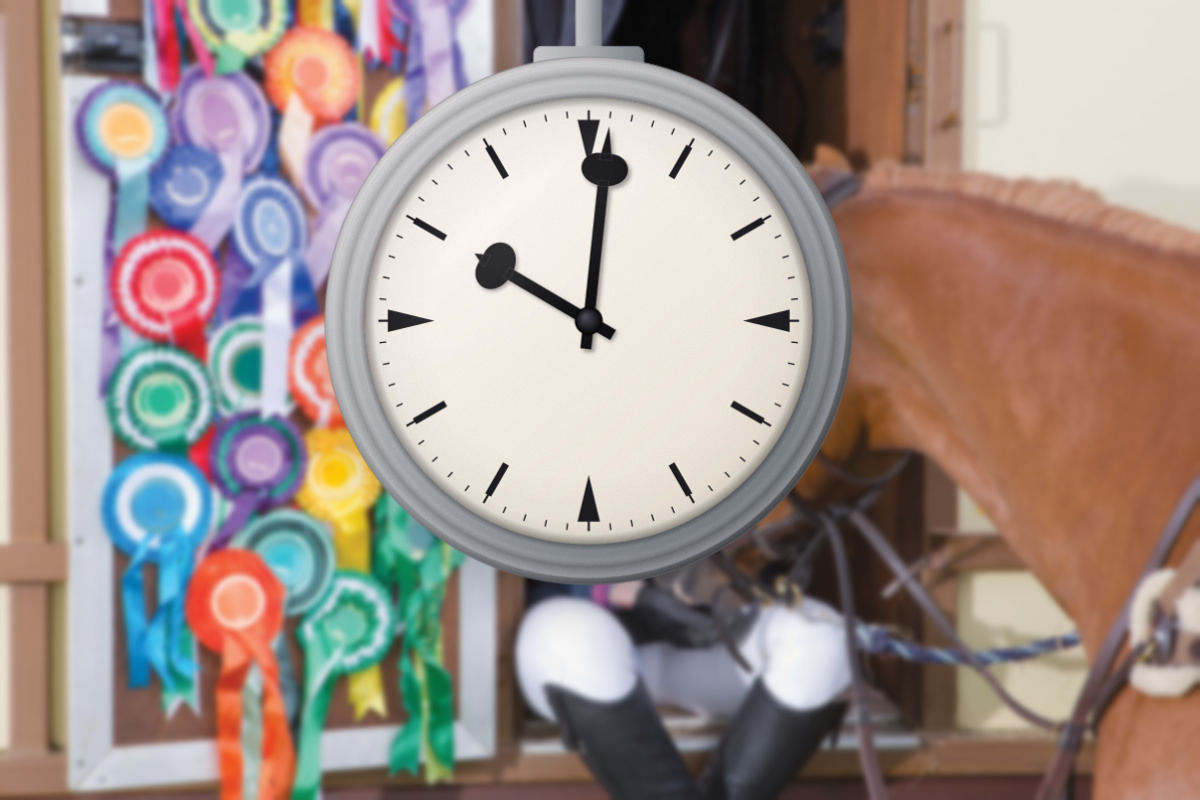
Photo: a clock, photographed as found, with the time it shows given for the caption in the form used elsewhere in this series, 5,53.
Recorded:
10,01
